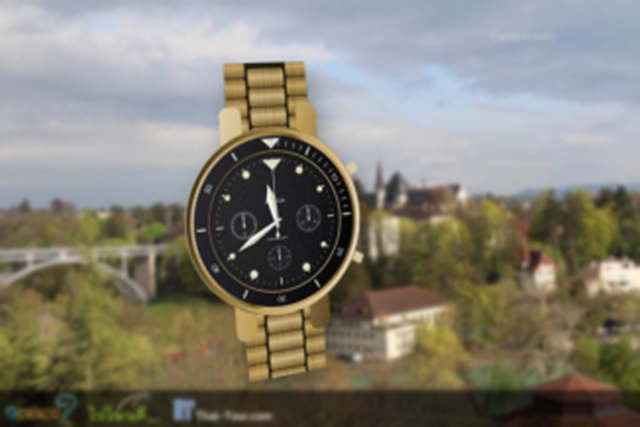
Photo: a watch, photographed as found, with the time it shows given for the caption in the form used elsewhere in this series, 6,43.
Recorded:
11,40
